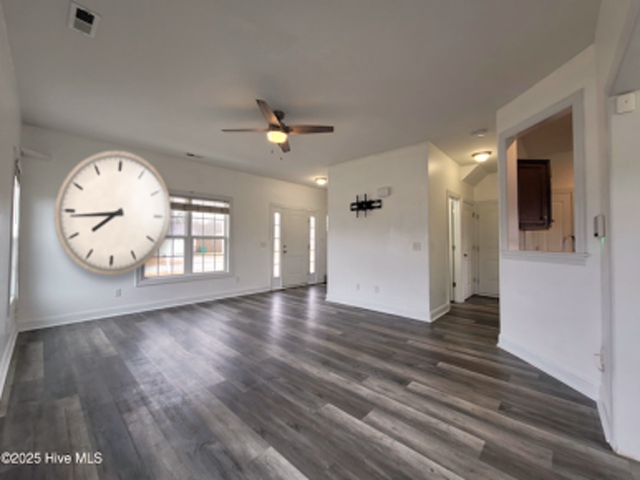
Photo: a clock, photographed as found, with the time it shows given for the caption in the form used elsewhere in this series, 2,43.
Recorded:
7,44
